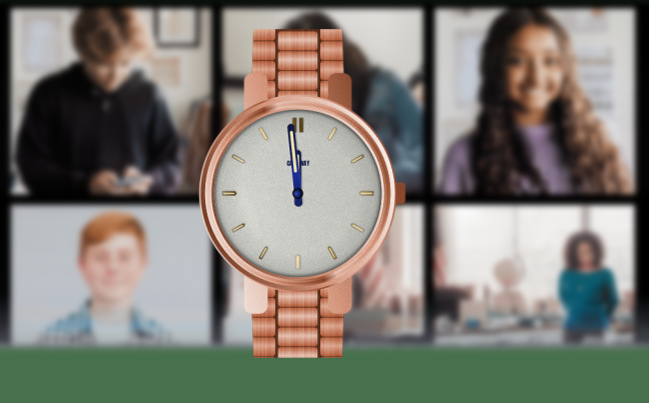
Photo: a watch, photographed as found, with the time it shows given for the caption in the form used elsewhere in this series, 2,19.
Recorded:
11,59
